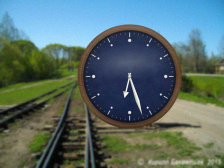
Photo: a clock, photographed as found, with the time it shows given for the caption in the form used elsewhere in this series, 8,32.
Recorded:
6,27
